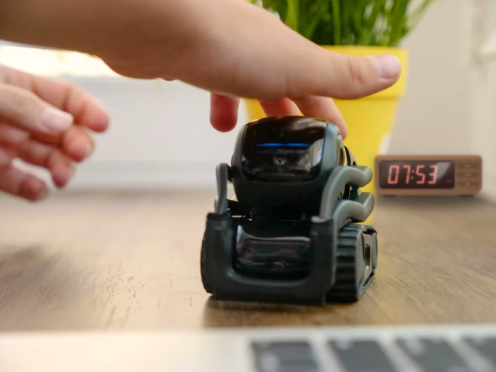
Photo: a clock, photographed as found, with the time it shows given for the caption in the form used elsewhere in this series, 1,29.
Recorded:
7,53
